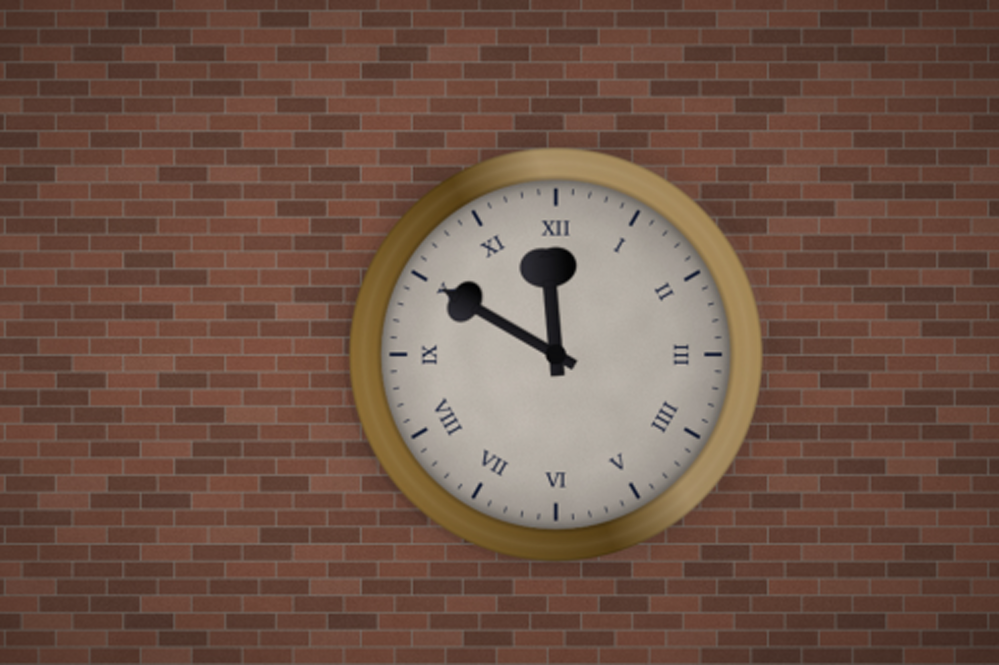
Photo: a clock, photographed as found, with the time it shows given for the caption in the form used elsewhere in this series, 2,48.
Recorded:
11,50
